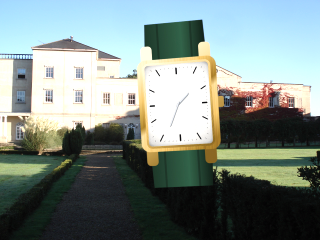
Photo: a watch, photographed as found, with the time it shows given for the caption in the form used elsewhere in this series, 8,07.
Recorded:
1,34
